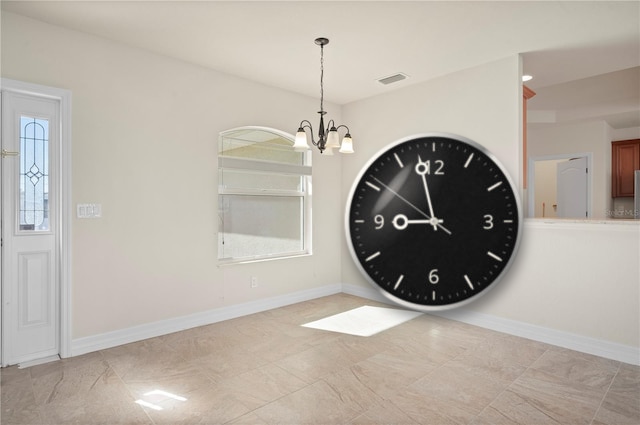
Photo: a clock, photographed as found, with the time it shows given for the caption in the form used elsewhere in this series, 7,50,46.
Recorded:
8,57,51
